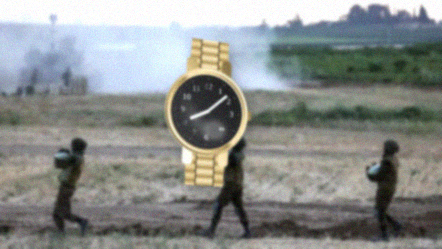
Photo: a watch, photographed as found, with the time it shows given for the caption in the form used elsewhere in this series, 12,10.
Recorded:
8,08
